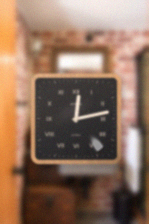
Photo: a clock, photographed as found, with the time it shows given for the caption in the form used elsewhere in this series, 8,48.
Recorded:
12,13
